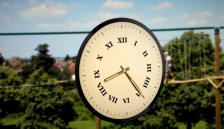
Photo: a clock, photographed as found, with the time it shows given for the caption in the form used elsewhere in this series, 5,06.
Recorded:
8,24
